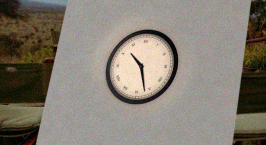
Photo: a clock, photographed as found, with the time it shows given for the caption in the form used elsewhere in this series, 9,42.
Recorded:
10,27
